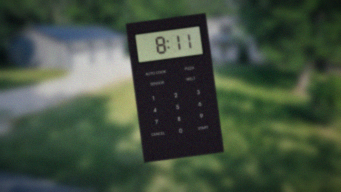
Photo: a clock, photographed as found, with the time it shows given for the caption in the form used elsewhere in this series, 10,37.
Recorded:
8,11
